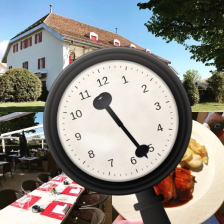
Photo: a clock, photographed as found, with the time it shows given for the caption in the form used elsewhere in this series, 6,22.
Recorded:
11,27
